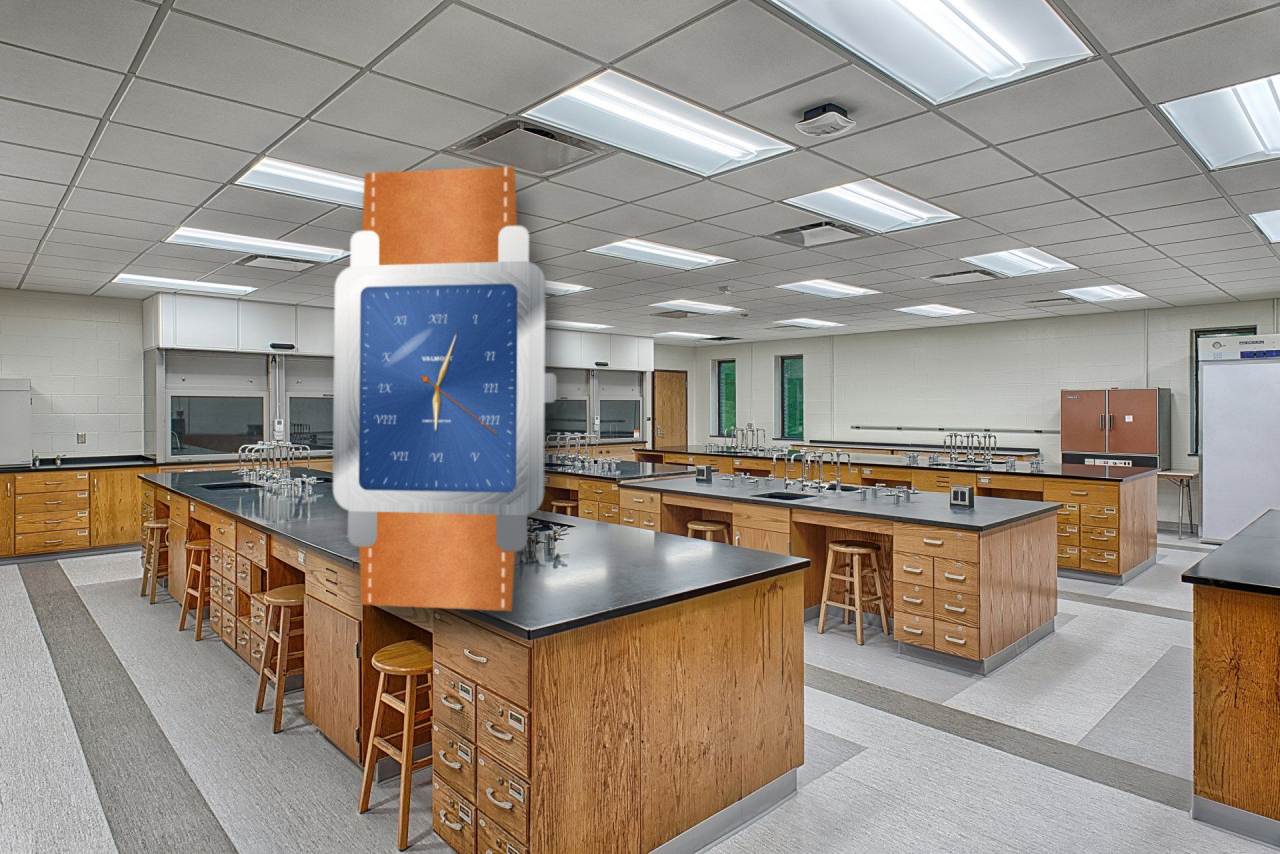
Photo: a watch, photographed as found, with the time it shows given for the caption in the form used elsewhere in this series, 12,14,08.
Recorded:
6,03,21
